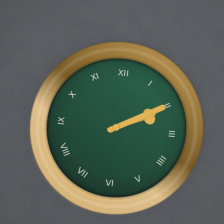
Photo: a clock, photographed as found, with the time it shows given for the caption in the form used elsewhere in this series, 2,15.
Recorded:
2,10
